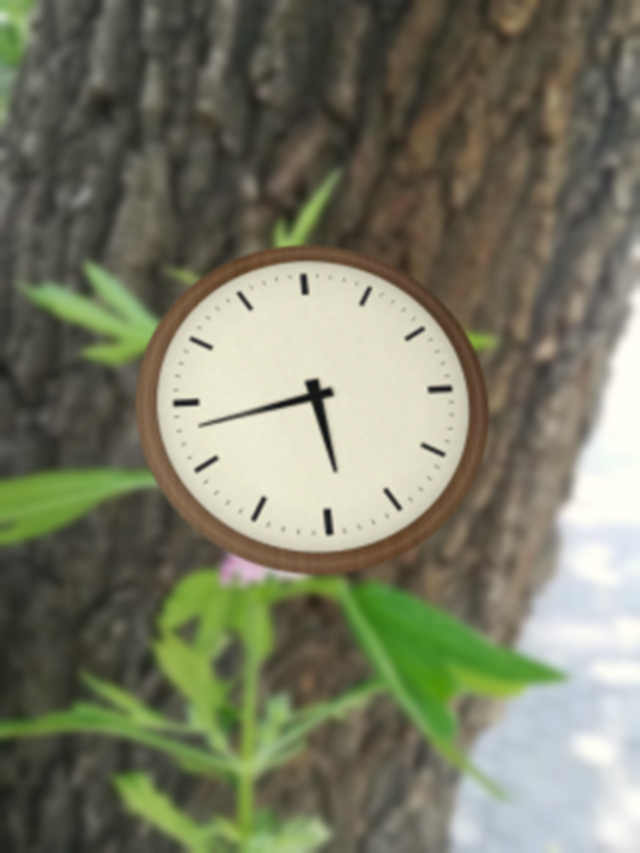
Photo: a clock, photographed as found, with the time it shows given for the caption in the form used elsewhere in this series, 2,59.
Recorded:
5,43
